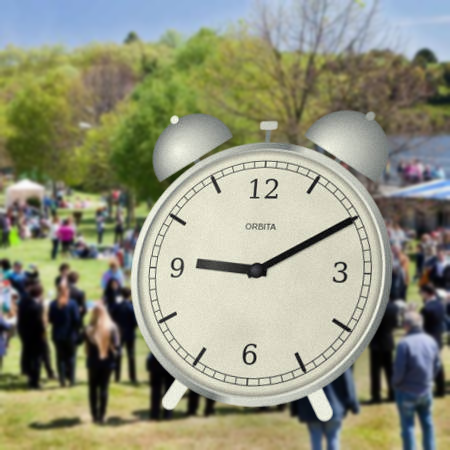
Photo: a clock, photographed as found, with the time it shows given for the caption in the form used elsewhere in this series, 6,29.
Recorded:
9,10
